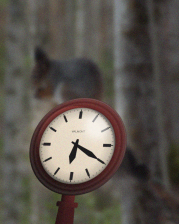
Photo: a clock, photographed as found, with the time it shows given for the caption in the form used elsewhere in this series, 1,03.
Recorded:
6,20
